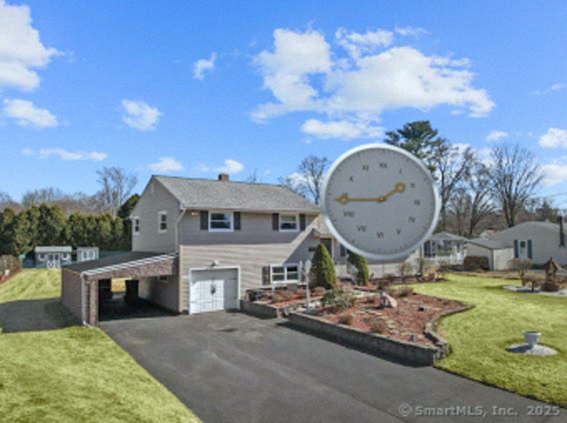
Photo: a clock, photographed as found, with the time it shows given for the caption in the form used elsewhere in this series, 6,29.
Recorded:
1,44
